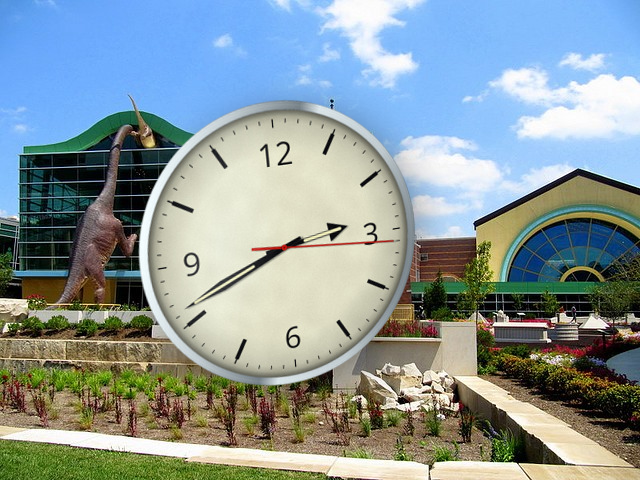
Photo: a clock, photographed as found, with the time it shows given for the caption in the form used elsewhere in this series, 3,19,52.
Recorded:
2,41,16
